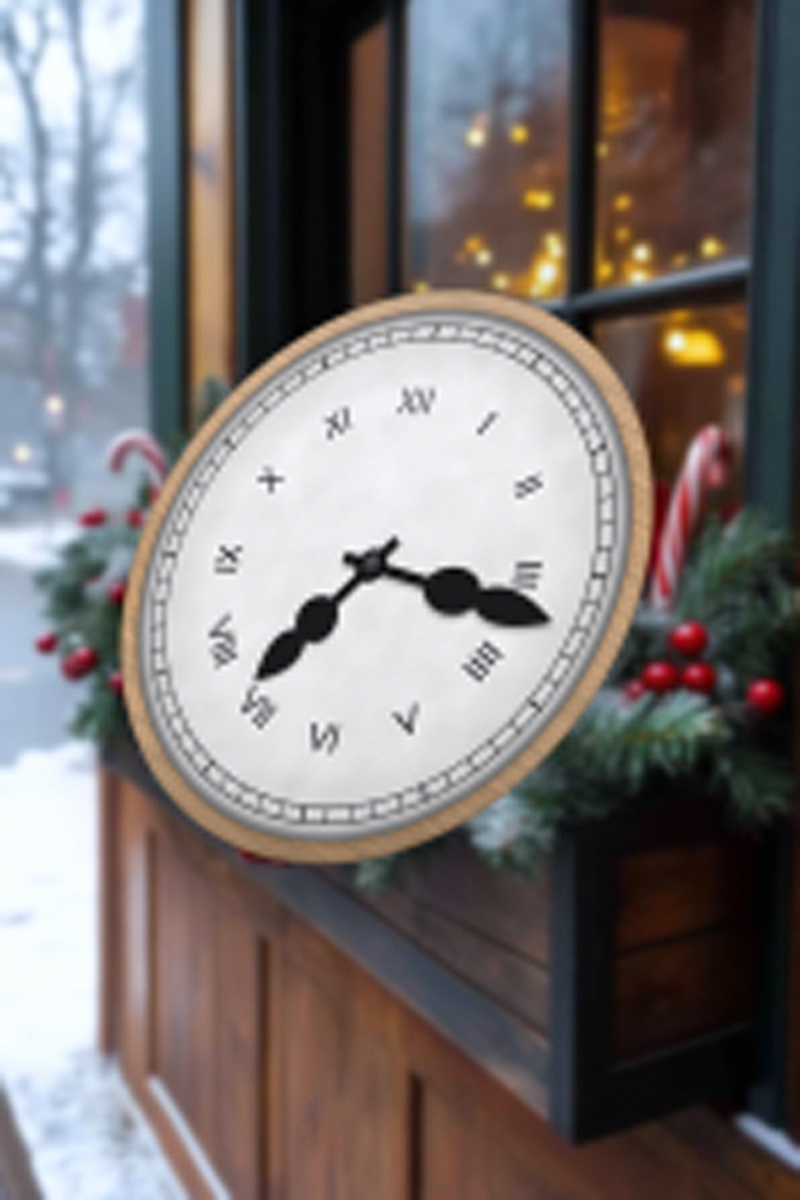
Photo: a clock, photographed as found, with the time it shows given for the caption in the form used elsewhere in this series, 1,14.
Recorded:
7,17
